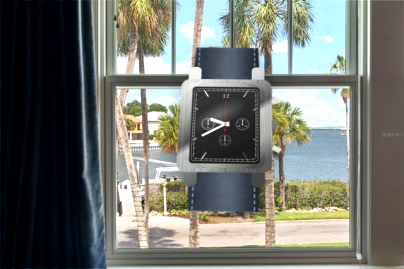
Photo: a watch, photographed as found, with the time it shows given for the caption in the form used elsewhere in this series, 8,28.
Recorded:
9,40
